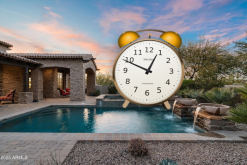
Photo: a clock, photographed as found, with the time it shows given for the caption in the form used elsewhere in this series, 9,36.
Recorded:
12,49
